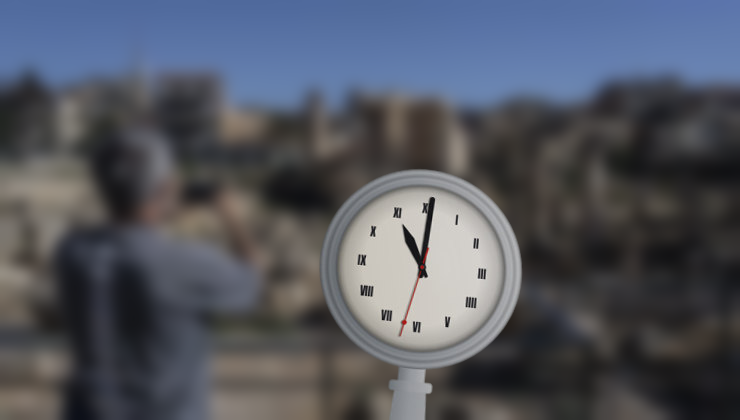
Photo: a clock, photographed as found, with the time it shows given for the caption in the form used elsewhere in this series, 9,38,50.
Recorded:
11,00,32
